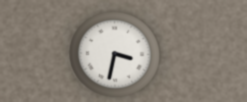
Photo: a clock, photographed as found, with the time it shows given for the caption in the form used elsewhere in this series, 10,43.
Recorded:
3,32
